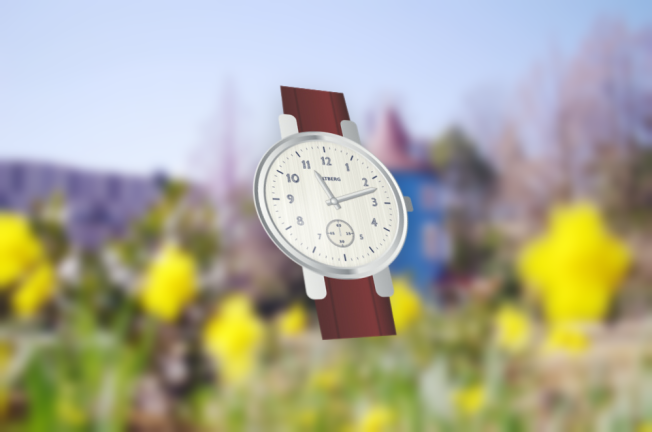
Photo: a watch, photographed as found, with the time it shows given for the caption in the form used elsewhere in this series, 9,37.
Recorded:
11,12
